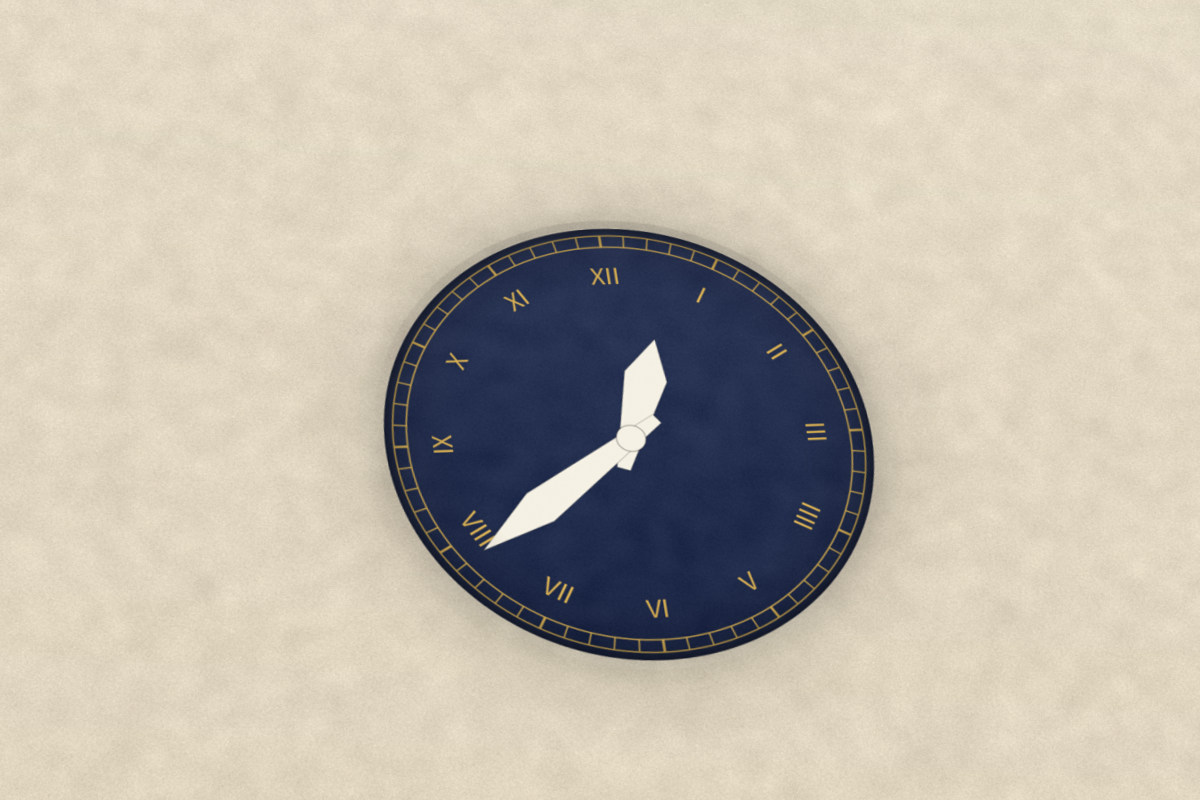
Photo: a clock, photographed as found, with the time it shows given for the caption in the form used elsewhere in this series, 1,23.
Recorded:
12,39
